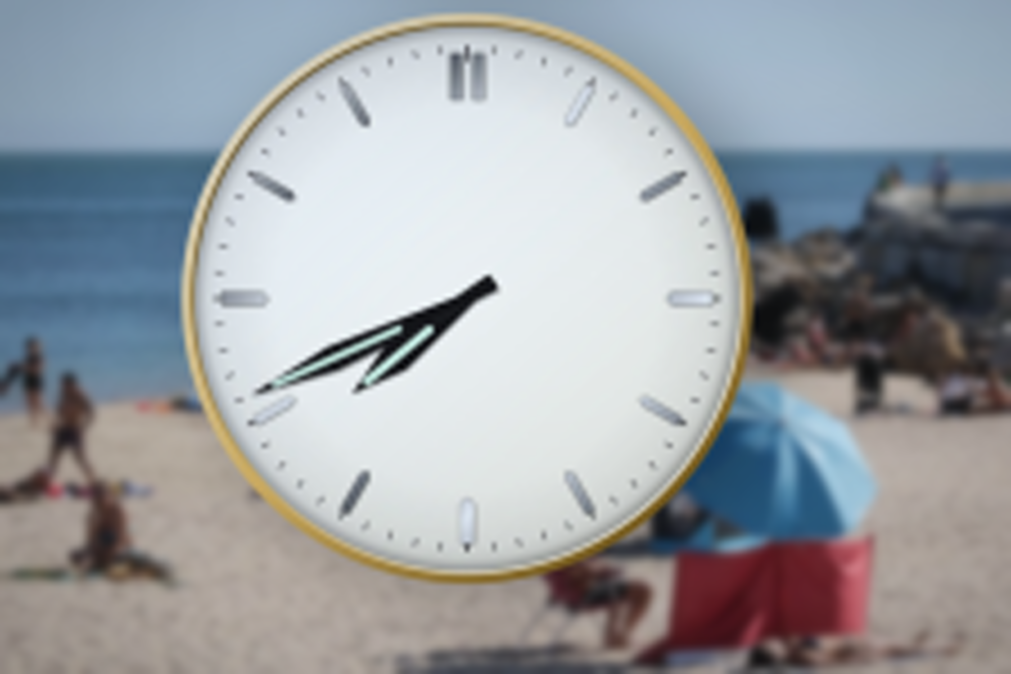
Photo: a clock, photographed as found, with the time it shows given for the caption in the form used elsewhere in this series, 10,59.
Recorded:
7,41
